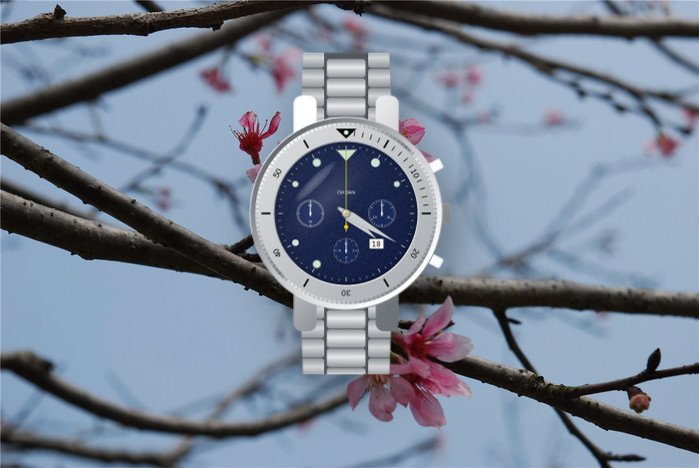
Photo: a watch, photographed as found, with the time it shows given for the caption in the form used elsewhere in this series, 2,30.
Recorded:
4,20
